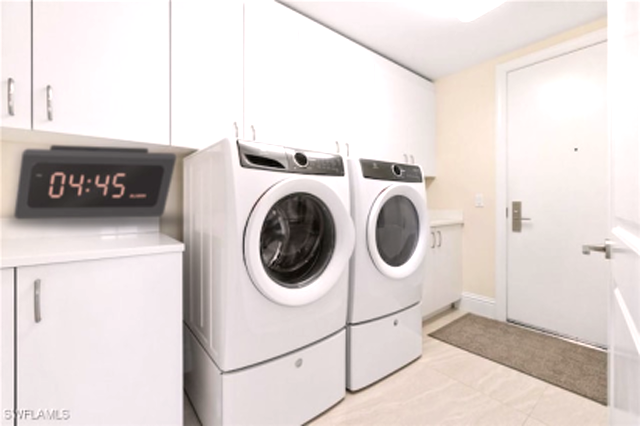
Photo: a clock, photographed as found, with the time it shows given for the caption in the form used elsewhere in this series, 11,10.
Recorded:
4,45
